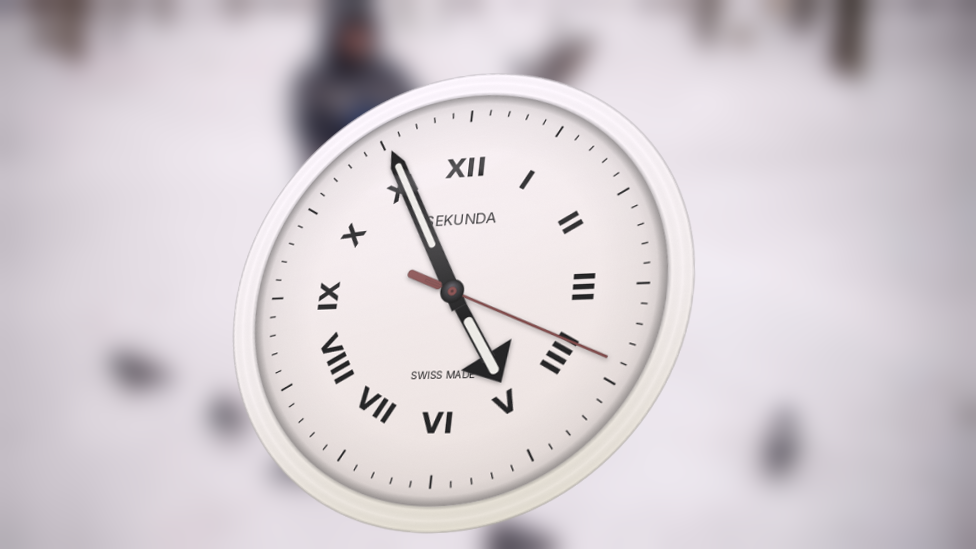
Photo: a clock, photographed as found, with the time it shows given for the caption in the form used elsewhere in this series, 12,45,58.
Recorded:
4,55,19
